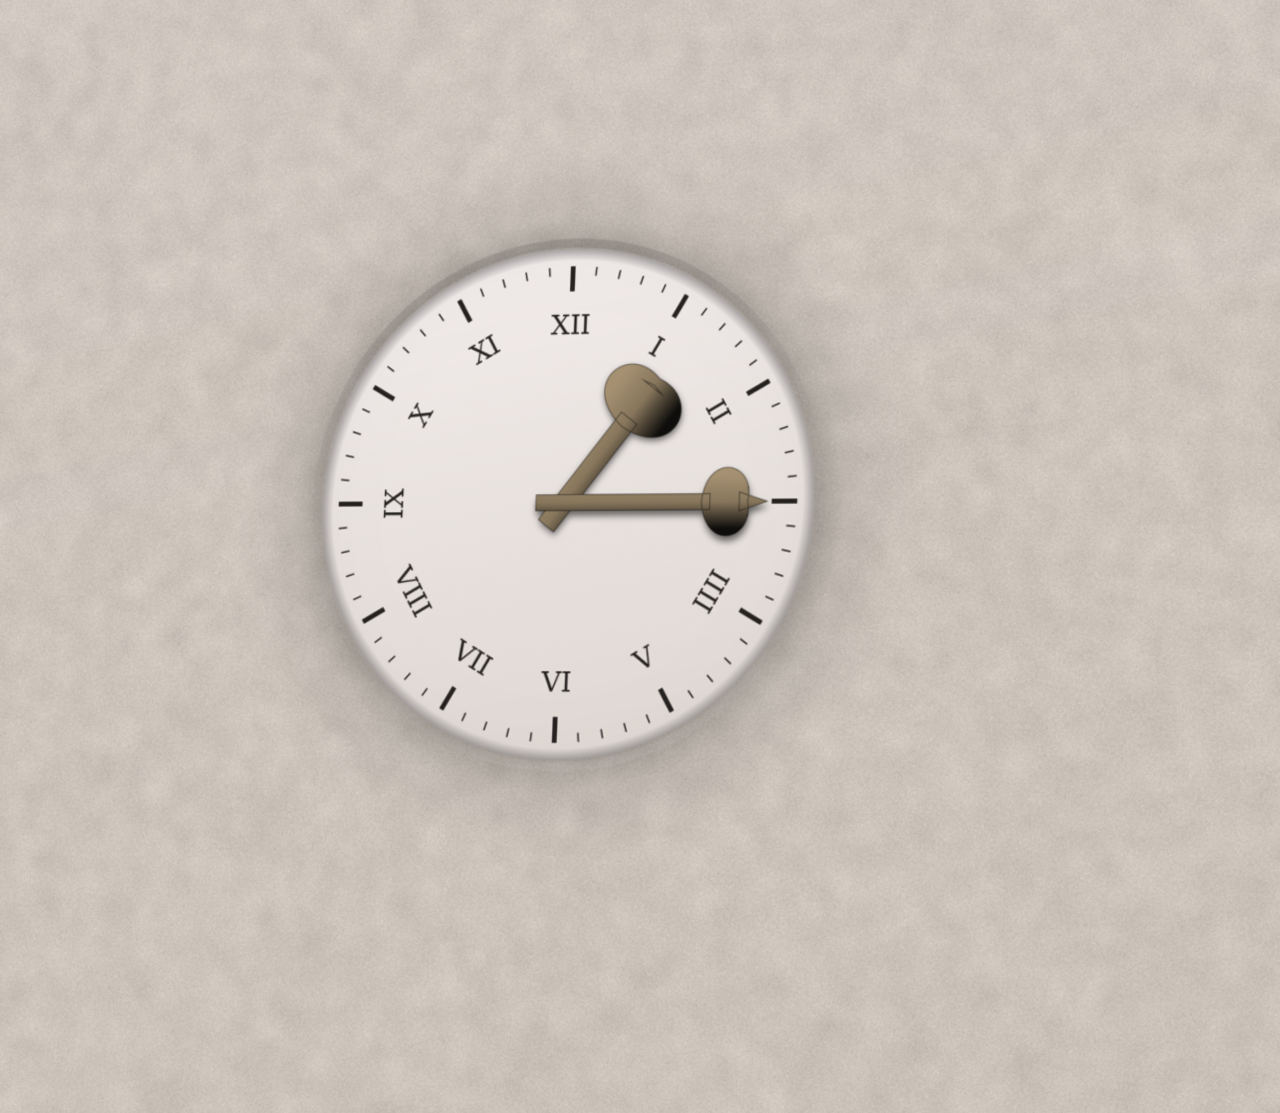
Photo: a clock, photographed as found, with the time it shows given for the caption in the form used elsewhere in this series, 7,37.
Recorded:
1,15
